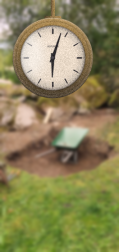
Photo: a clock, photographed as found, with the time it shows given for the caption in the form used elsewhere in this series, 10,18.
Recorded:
6,03
